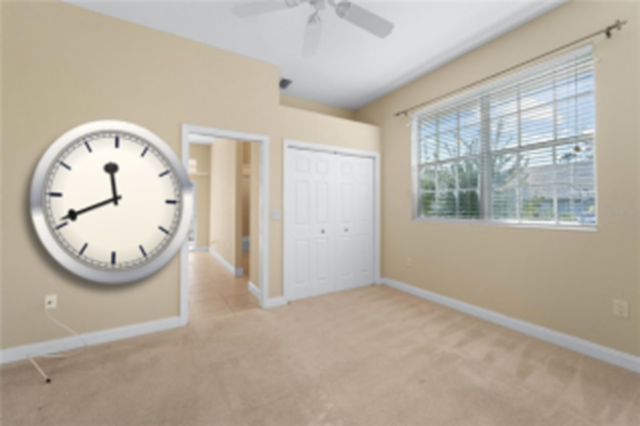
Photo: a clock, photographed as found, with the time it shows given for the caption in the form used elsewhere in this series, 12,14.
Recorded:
11,41
